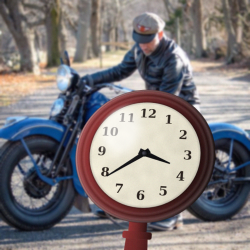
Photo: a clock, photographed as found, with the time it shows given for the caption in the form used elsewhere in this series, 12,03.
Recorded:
3,39
